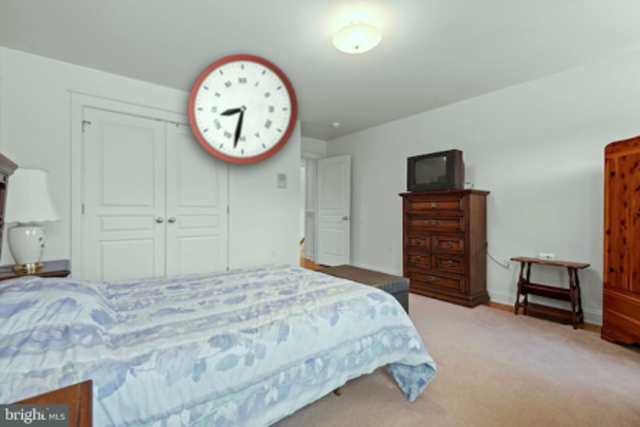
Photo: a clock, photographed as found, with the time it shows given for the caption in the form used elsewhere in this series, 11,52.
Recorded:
8,32
